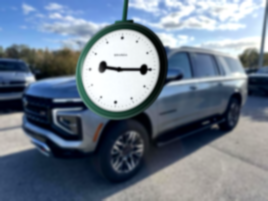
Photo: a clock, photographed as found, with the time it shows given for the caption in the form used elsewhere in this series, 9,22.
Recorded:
9,15
